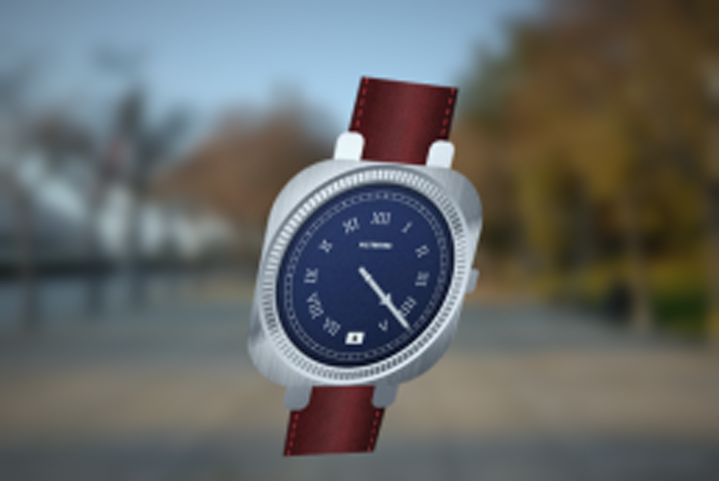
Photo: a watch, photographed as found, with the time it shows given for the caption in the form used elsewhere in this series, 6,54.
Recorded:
4,22
